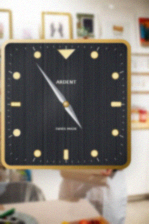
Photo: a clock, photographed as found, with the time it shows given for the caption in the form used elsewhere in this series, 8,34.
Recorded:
4,54
